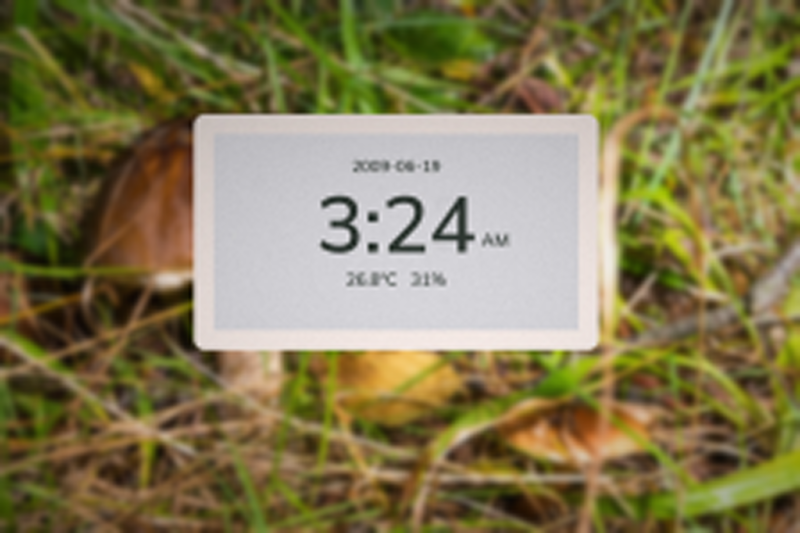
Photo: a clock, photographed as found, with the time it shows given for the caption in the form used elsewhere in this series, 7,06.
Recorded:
3,24
